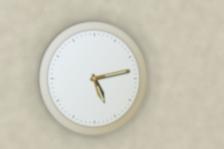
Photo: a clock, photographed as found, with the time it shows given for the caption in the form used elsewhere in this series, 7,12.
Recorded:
5,13
